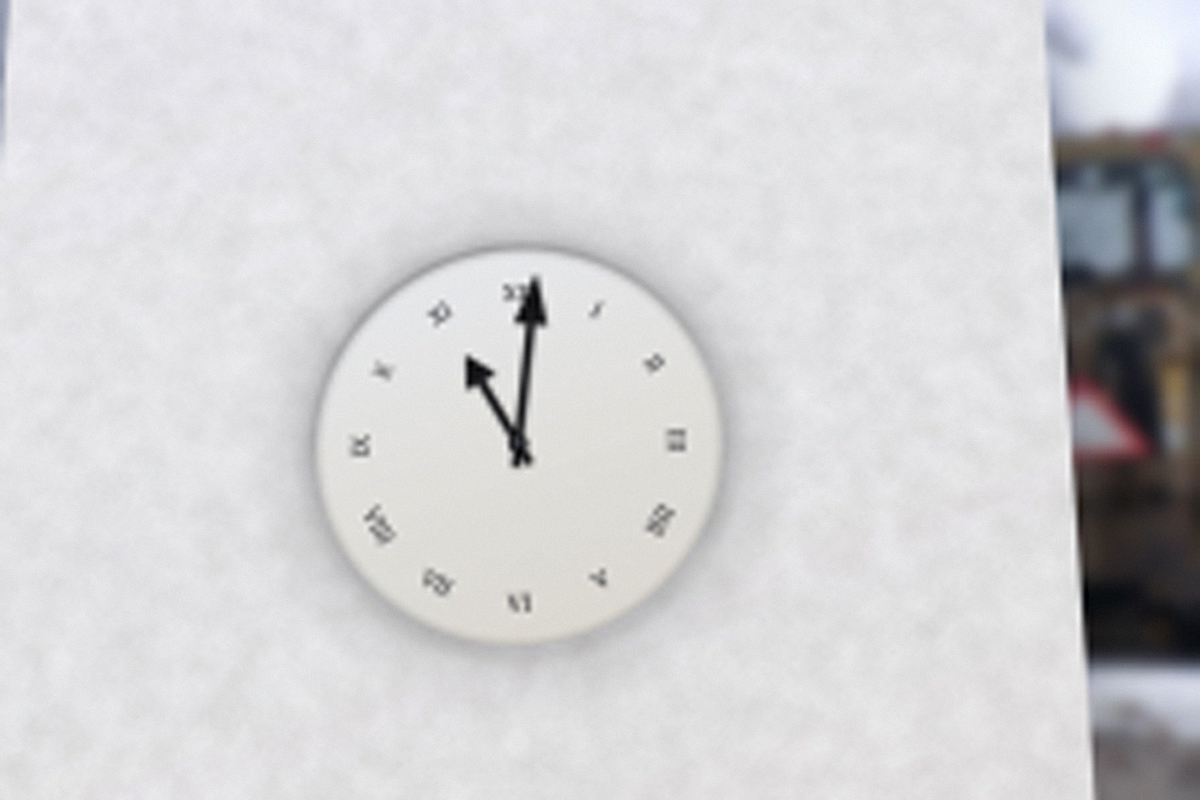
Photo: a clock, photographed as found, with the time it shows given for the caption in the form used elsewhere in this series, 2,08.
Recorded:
11,01
